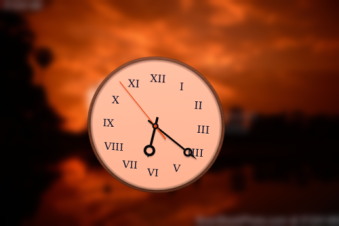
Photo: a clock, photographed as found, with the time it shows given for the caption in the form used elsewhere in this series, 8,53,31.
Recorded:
6,20,53
